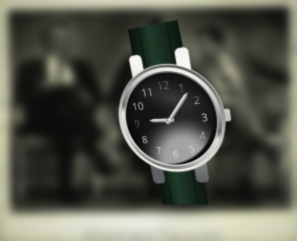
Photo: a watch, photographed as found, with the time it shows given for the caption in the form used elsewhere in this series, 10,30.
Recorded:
9,07
